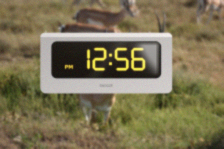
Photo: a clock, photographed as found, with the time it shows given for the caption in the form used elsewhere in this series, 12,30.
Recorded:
12,56
